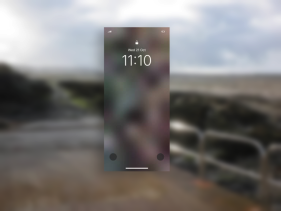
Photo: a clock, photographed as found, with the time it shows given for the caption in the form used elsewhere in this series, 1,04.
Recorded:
11,10
